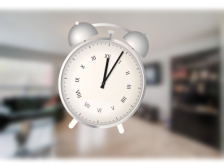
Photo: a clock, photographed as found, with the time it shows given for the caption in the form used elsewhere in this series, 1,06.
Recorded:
12,04
